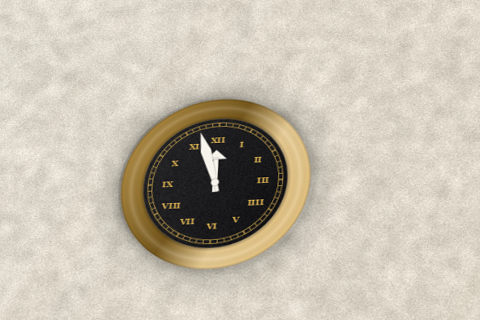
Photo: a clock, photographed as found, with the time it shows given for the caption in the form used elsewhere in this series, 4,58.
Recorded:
11,57
